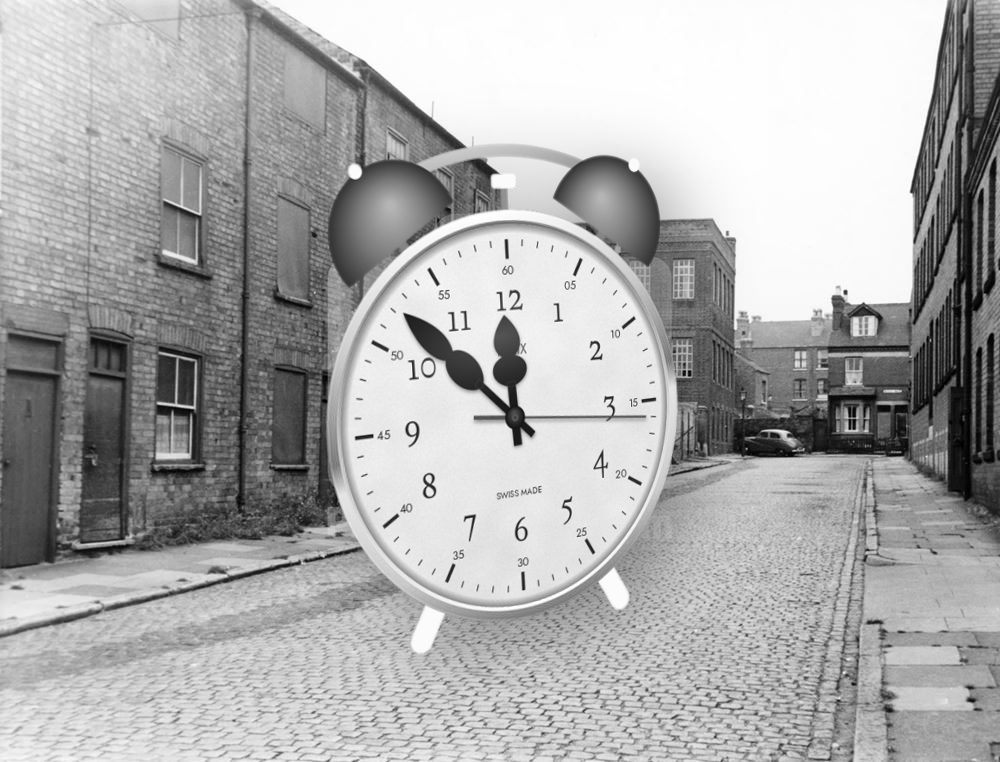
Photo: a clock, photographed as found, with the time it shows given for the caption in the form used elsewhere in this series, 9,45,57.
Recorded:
11,52,16
